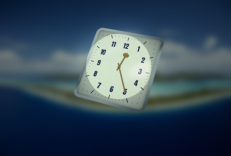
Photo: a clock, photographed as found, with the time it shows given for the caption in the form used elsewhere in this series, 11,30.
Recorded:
12,25
